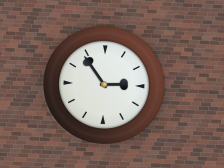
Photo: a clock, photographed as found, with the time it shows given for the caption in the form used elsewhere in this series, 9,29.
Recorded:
2,54
